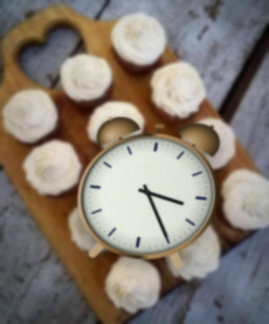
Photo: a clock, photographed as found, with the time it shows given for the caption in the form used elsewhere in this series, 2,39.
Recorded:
3,25
